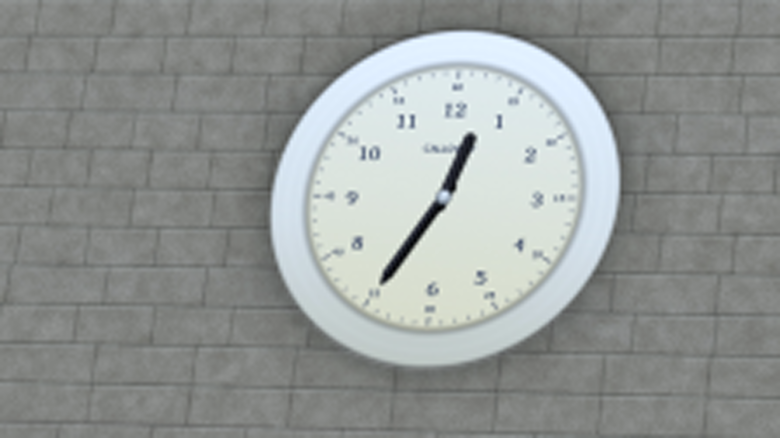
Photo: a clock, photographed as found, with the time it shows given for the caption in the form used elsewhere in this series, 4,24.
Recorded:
12,35
